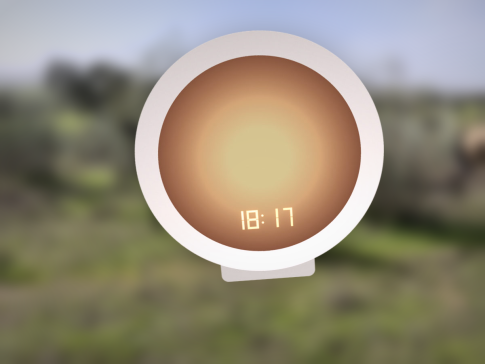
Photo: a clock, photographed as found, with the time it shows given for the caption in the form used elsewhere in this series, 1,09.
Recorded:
18,17
